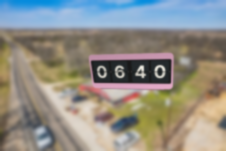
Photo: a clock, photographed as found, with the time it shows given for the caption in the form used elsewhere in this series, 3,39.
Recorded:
6,40
